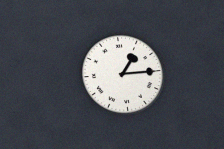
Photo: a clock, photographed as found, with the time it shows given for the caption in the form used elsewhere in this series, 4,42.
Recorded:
1,15
